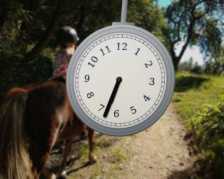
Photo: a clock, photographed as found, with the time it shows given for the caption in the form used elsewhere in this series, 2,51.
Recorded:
6,33
